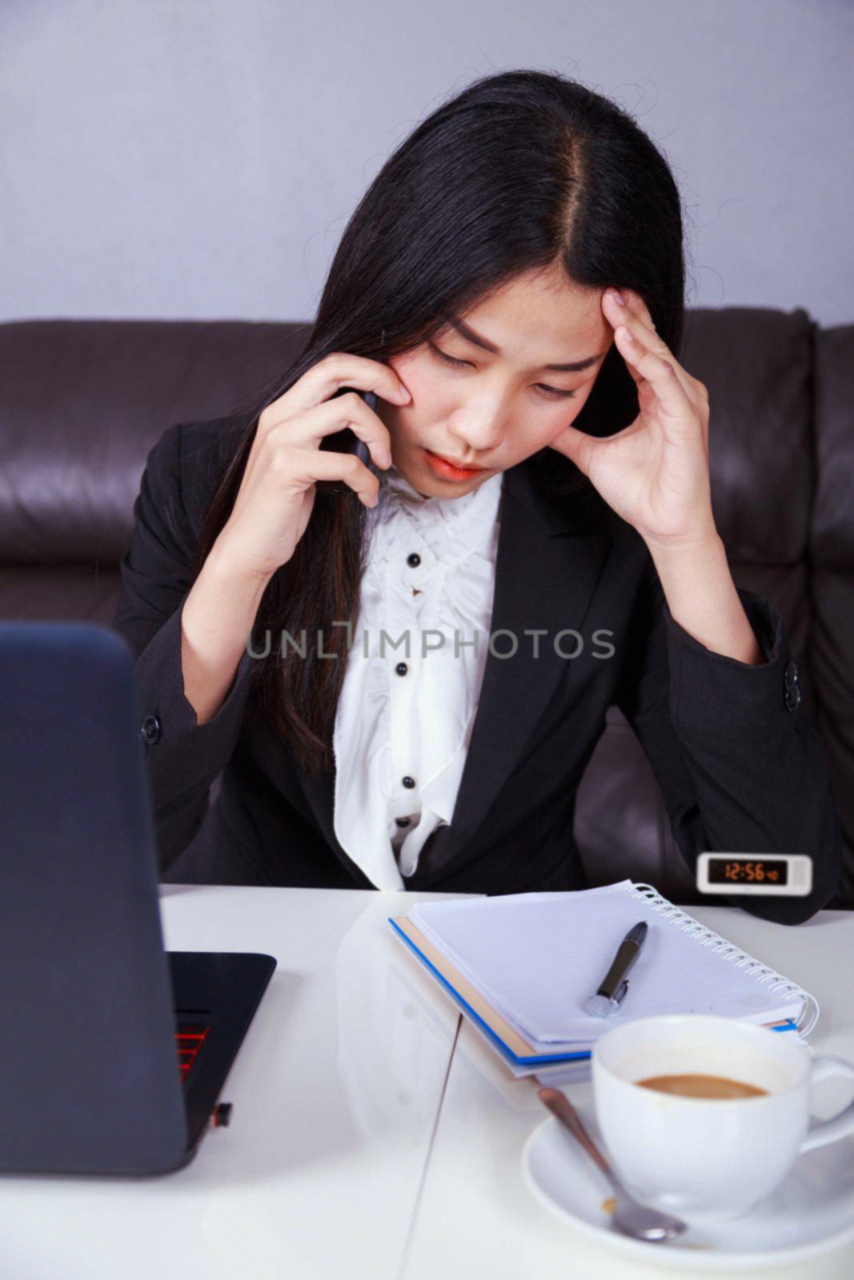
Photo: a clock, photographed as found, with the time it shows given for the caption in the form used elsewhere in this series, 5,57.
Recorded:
12,56
